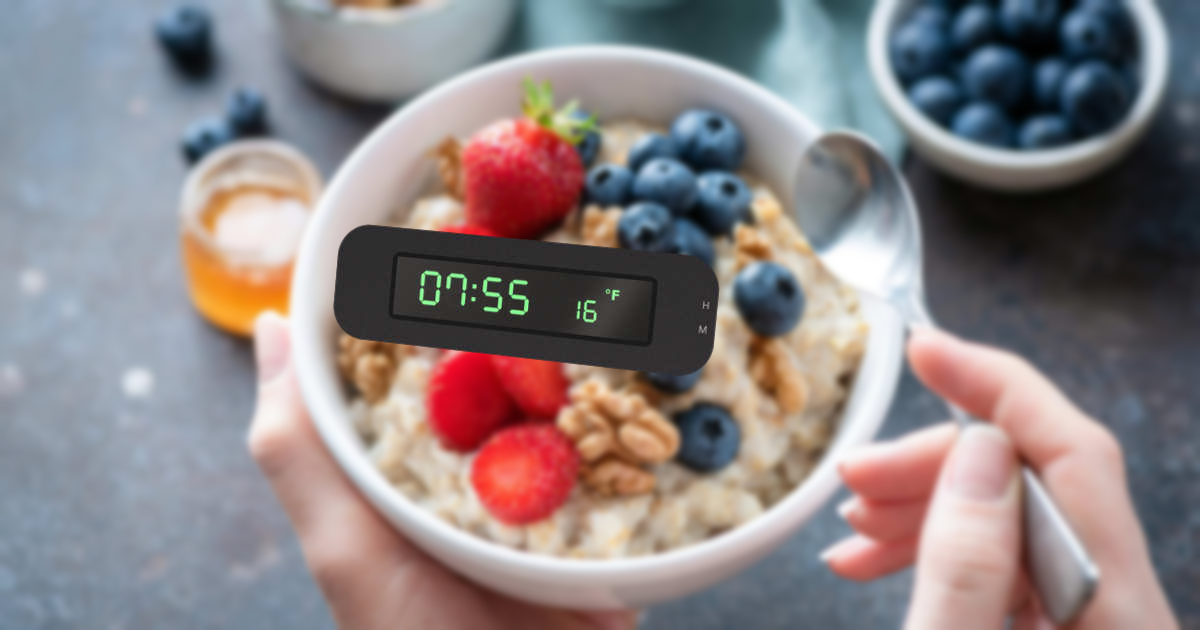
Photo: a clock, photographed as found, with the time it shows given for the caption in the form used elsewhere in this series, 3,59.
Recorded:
7,55
